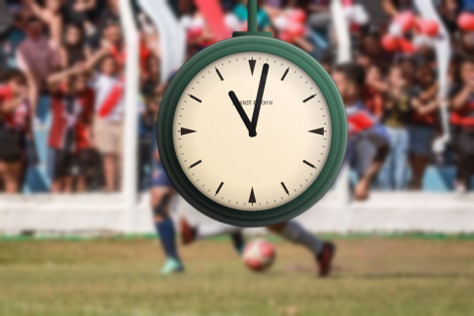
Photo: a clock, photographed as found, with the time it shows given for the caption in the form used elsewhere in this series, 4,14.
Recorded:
11,02
